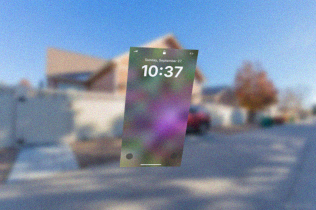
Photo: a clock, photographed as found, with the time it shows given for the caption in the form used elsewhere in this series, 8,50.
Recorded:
10,37
